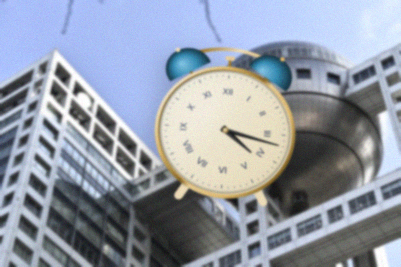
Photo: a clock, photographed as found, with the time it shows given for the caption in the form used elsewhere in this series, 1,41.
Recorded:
4,17
